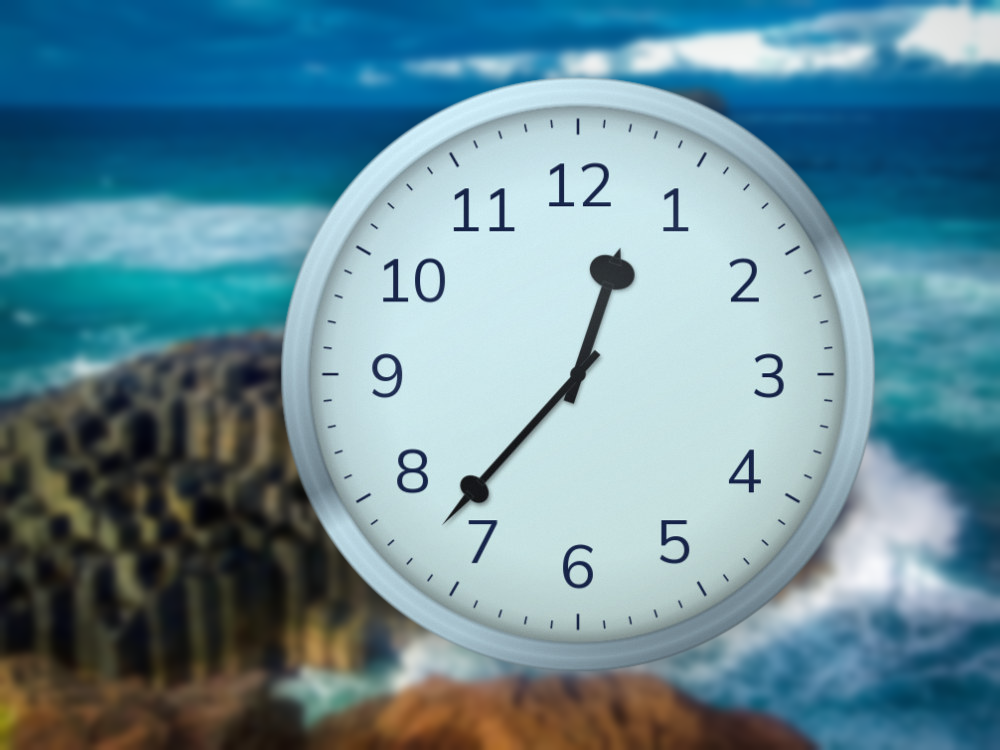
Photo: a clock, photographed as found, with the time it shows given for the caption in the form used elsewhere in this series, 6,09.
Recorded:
12,37
